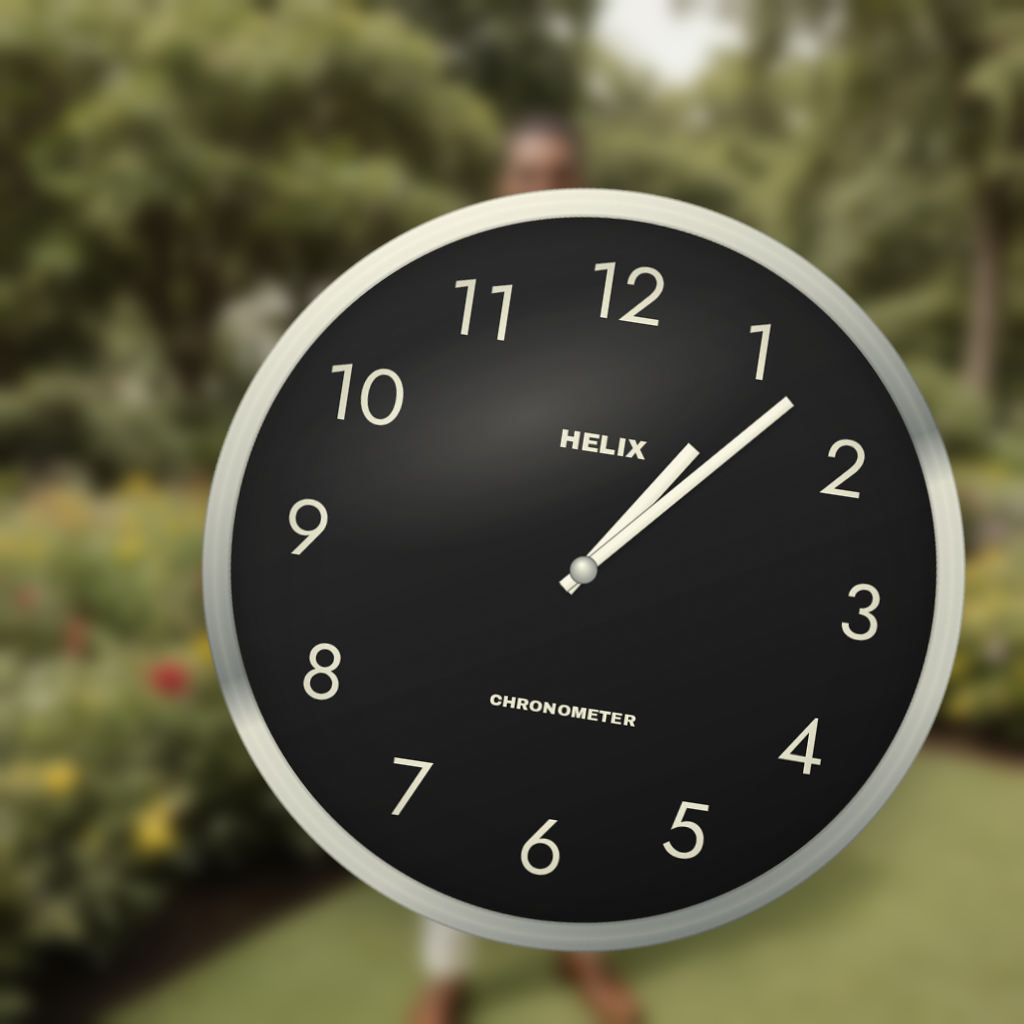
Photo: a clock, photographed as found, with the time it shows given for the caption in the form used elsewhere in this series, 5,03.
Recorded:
1,07
